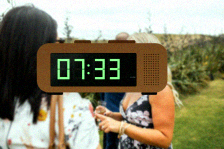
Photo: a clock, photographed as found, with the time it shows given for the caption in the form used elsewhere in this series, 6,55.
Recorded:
7,33
